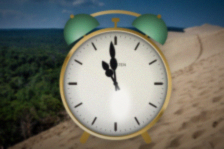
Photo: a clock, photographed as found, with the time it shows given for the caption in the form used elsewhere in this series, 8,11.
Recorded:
10,59
